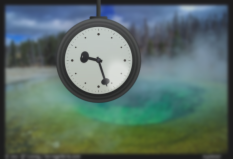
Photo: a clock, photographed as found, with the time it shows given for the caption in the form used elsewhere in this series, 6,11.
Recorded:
9,27
